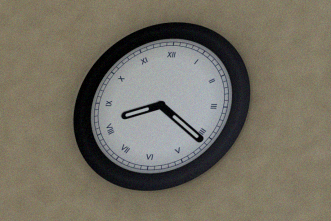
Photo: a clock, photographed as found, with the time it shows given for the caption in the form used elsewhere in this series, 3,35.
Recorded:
8,21
